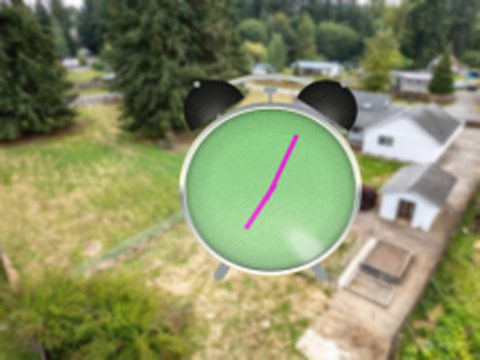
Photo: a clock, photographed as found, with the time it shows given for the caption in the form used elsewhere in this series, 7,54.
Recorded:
7,04
